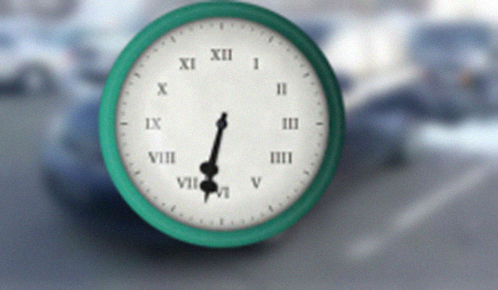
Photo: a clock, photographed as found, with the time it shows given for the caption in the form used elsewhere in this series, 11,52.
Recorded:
6,32
